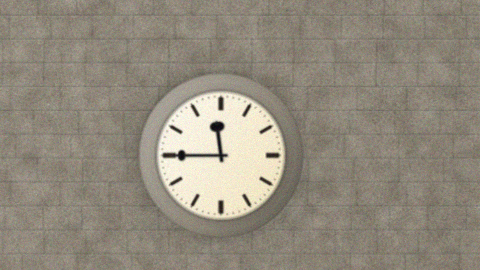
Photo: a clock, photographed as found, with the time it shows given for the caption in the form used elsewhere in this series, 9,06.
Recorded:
11,45
